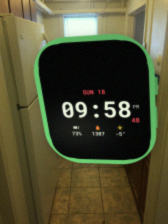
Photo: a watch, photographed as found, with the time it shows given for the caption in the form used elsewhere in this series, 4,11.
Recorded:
9,58
